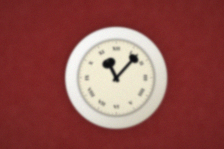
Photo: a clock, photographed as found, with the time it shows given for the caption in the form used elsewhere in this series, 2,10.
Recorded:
11,07
